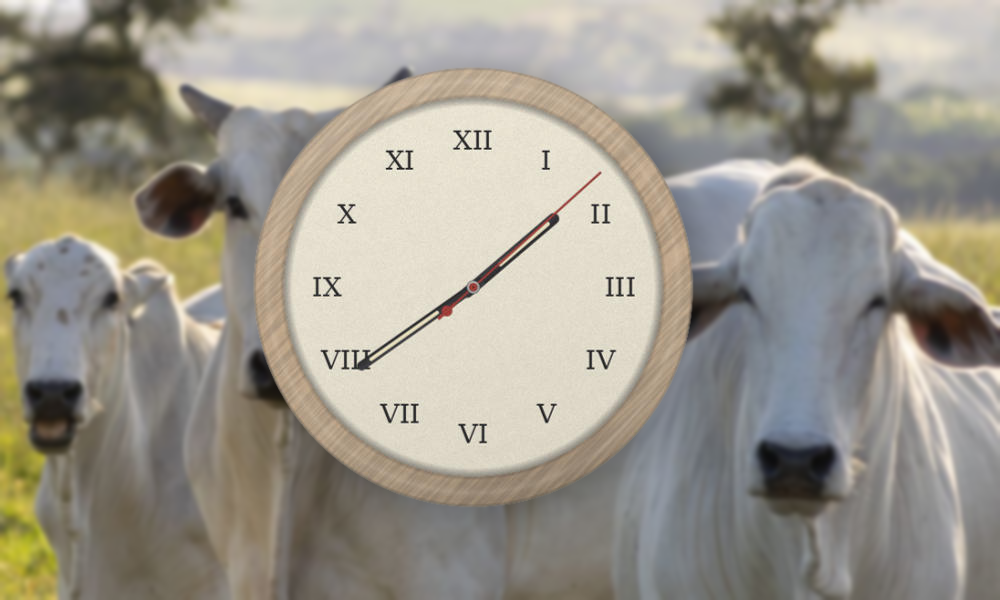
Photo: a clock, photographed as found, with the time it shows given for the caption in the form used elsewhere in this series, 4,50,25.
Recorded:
1,39,08
